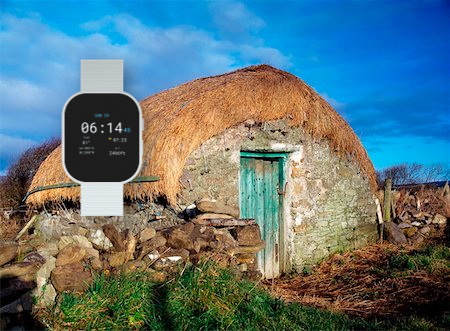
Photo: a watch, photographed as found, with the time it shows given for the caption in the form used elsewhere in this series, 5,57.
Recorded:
6,14
